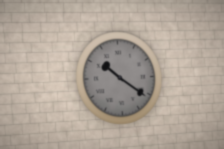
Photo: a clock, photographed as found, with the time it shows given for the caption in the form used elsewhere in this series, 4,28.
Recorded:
10,21
